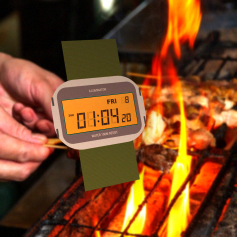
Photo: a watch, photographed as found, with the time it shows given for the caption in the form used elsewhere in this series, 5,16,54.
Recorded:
1,04,20
